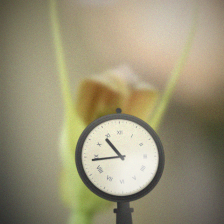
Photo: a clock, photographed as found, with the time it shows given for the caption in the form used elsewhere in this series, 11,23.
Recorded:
10,44
